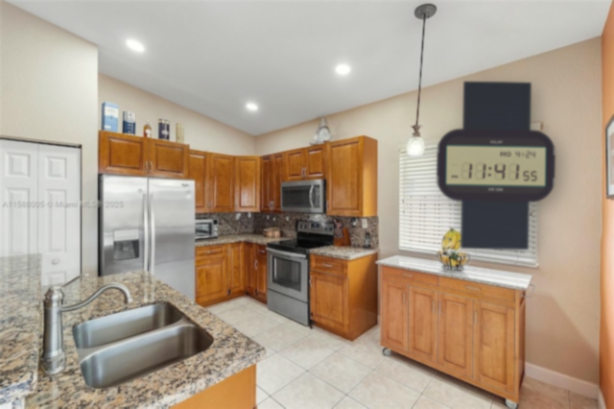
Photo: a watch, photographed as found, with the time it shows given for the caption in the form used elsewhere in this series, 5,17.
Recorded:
11,41
